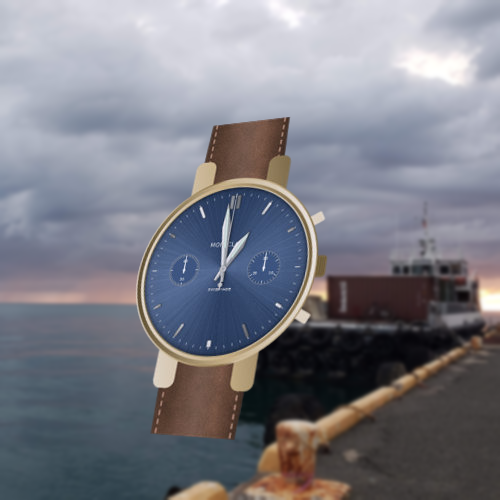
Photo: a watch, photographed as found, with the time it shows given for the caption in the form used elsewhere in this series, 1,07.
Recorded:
12,59
